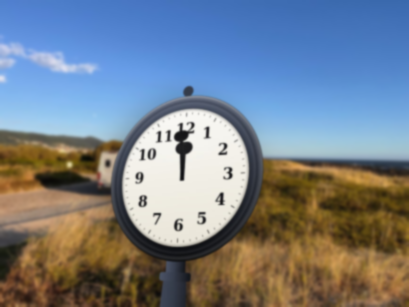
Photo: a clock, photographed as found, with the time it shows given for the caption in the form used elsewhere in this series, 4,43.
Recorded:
11,59
